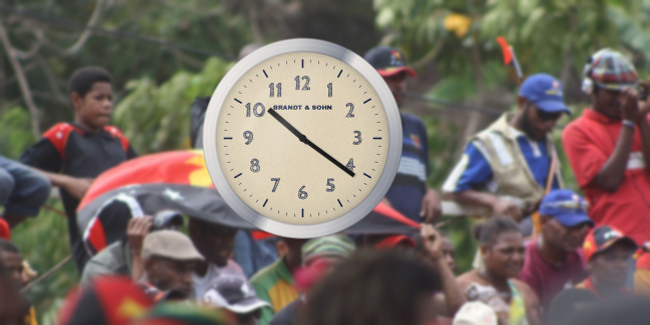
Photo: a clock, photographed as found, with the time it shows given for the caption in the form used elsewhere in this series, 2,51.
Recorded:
10,21
